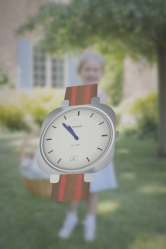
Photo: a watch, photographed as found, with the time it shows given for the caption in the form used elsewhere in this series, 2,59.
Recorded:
10,53
